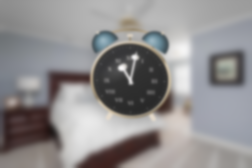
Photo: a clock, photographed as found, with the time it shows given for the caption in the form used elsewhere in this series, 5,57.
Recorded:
11,02
